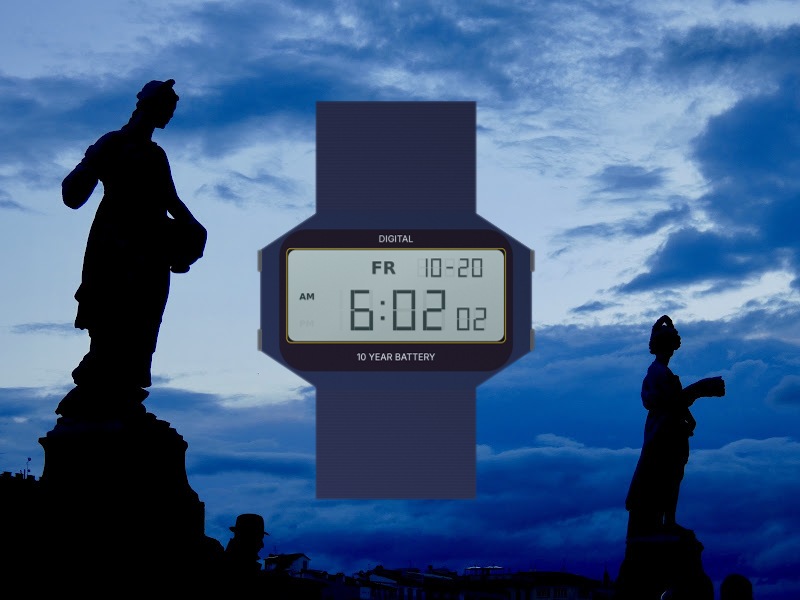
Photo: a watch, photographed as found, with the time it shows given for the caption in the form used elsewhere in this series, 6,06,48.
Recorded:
6,02,02
